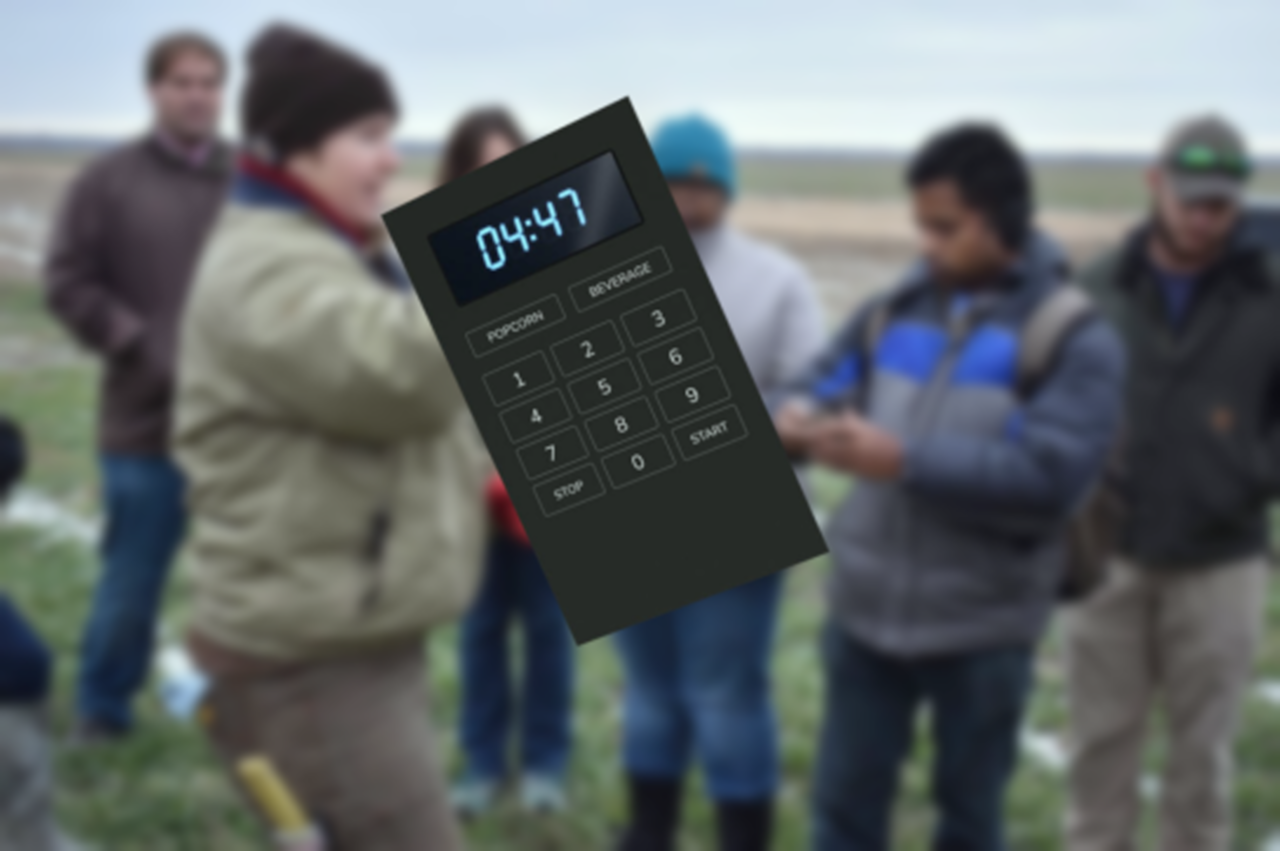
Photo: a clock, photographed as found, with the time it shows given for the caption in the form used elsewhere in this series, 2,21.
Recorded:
4,47
